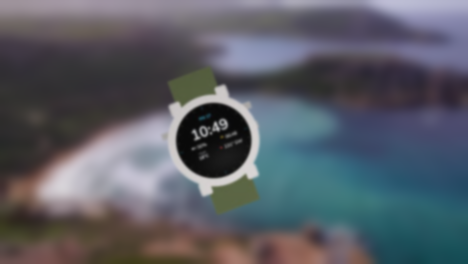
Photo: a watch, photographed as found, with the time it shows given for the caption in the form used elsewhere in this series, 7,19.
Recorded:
10,49
